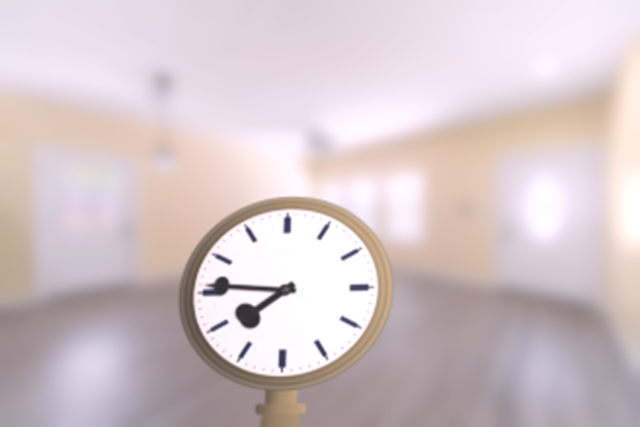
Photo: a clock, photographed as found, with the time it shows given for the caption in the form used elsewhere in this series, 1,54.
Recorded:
7,46
